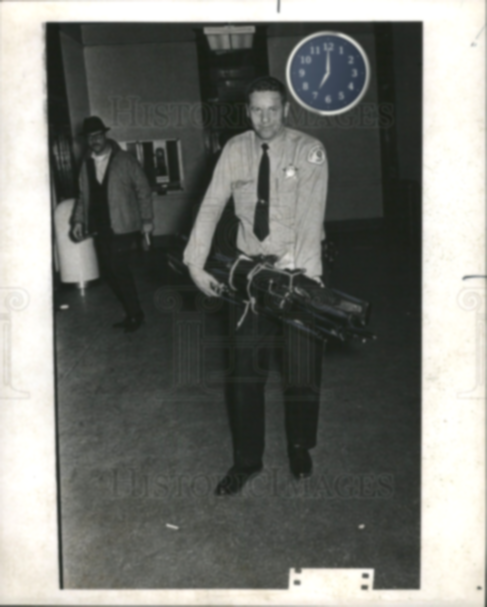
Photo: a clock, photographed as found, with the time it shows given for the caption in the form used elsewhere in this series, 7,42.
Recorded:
7,00
